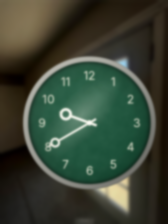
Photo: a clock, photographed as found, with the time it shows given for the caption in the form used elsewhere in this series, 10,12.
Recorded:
9,40
